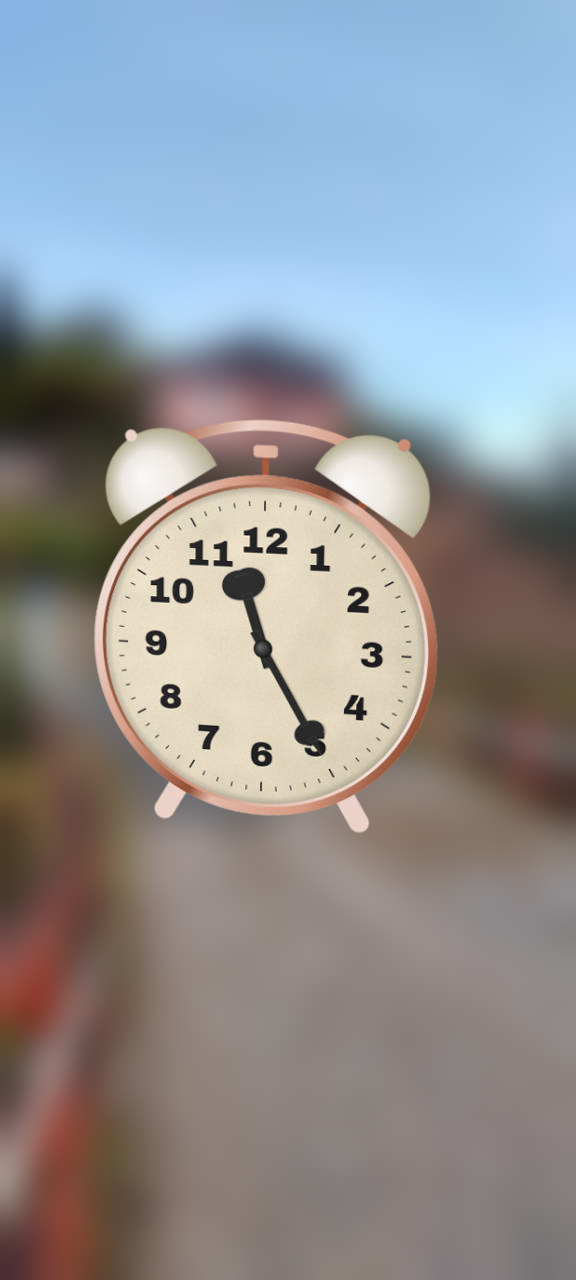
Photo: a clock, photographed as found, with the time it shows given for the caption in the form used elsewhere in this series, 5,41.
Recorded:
11,25
